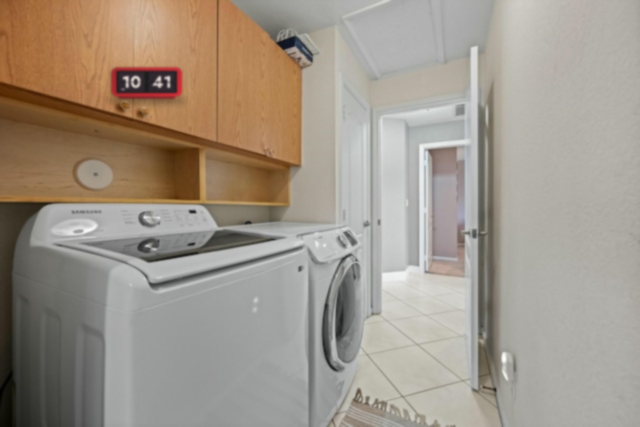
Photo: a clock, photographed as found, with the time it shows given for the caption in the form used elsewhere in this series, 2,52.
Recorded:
10,41
